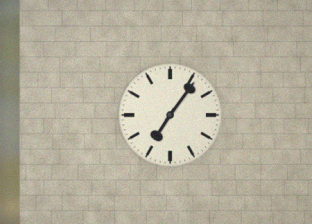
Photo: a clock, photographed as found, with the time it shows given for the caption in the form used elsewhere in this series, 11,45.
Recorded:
7,06
